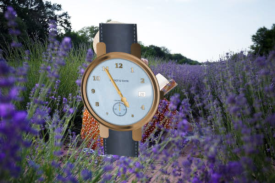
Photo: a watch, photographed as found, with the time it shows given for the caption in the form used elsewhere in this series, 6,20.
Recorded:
4,55
